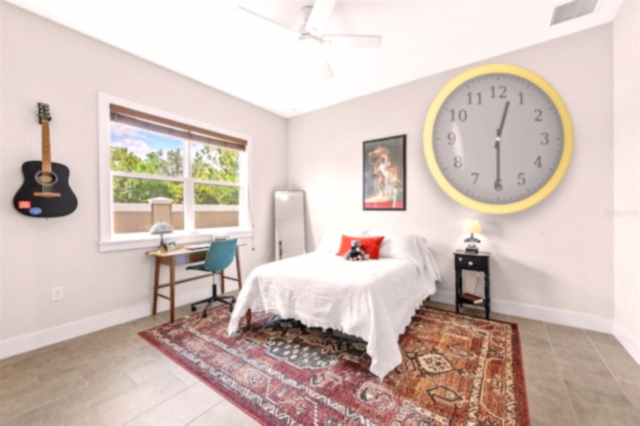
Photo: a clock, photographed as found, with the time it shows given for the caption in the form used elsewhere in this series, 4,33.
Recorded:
12,30
